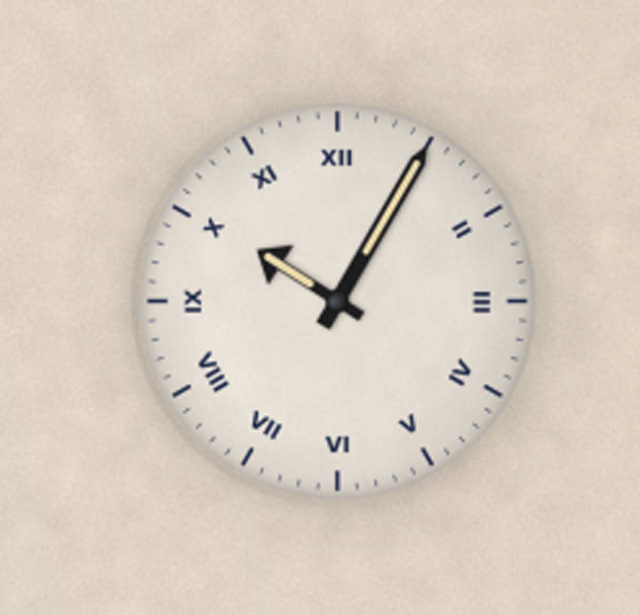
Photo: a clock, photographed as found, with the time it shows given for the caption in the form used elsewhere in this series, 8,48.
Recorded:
10,05
